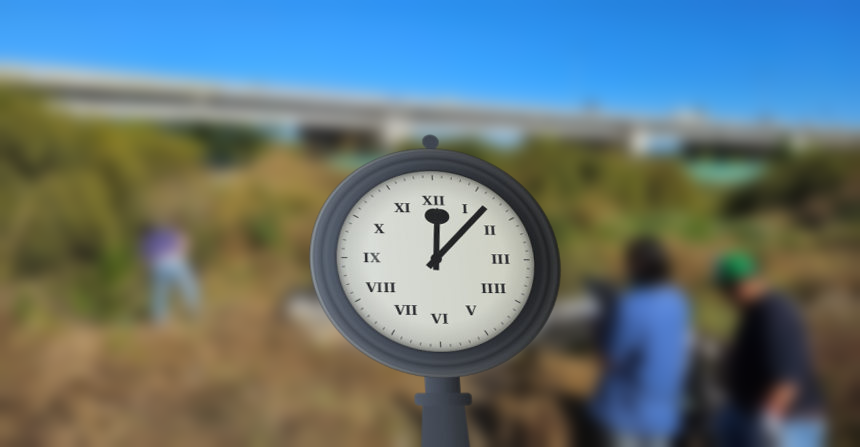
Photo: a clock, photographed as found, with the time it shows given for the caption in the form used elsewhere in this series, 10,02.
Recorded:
12,07
